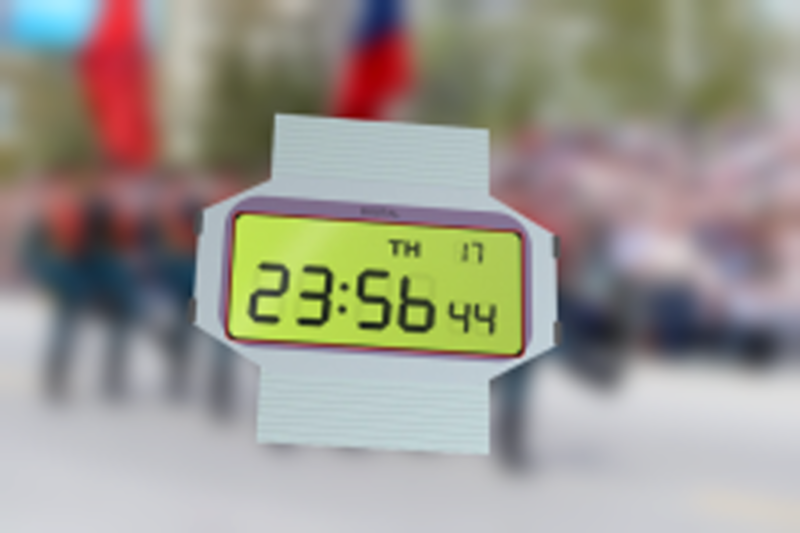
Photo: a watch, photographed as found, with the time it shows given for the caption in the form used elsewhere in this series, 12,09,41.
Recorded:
23,56,44
